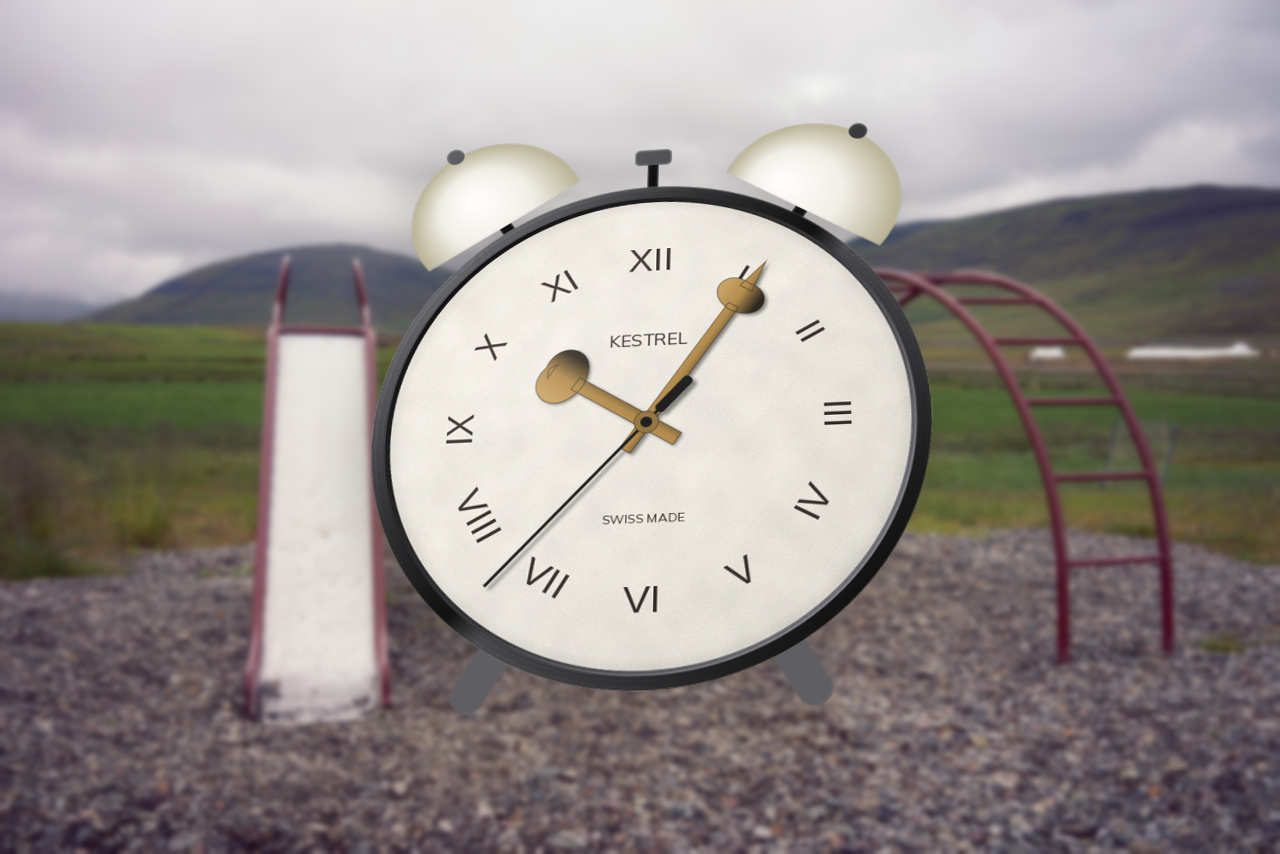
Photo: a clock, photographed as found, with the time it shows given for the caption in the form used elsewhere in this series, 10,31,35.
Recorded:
10,05,37
